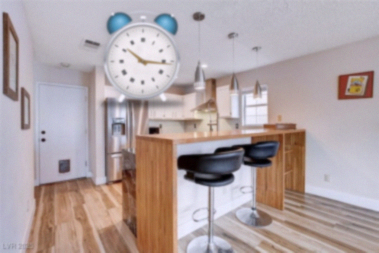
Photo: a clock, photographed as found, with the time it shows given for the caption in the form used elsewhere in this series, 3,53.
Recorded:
10,16
